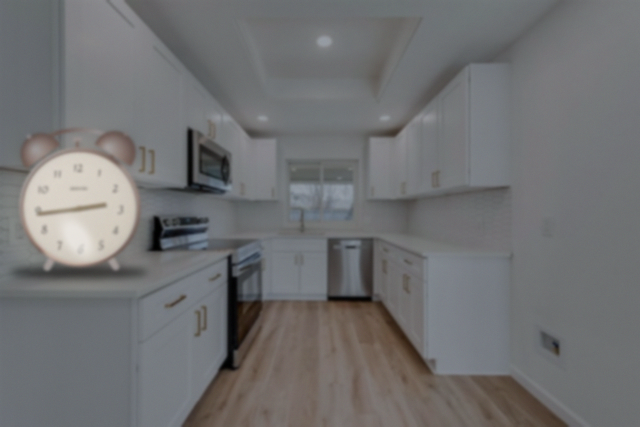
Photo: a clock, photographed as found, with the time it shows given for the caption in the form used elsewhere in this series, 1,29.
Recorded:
2,44
